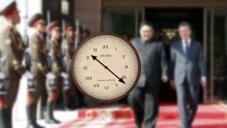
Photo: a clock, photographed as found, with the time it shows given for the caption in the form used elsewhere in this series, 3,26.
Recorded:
10,22
